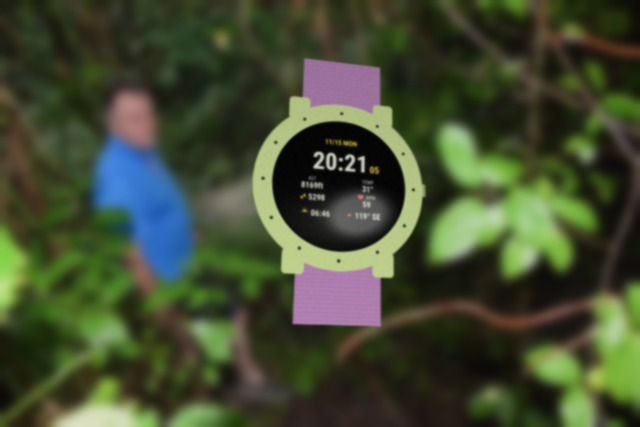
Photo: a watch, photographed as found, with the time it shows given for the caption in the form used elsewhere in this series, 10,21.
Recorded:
20,21
